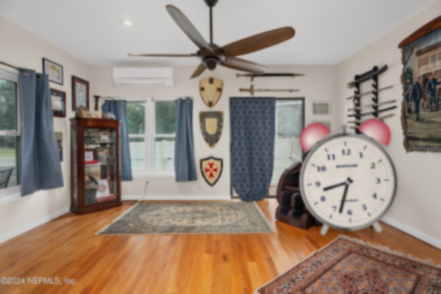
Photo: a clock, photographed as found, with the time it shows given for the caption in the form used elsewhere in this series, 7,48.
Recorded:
8,33
